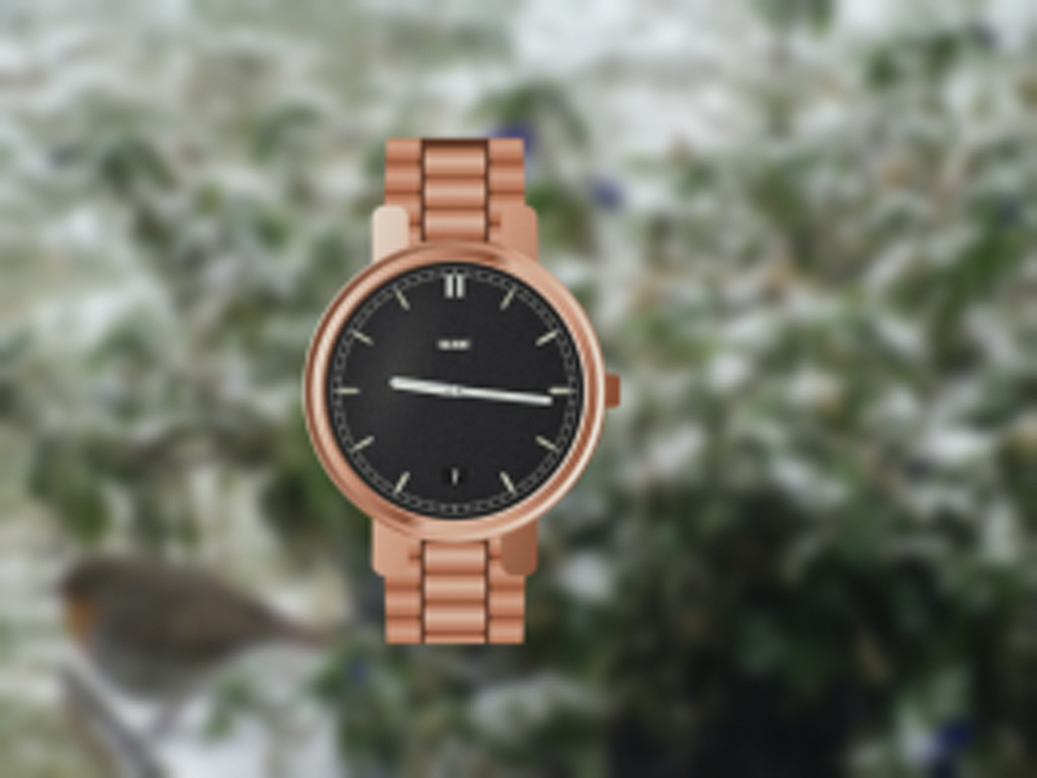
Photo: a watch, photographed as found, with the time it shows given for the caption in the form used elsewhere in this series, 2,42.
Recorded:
9,16
